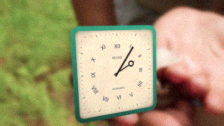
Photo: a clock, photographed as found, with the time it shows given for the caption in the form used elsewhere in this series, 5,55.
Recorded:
2,06
